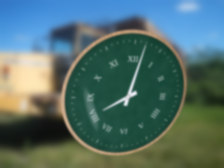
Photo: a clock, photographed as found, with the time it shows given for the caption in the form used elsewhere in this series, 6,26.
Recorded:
8,02
